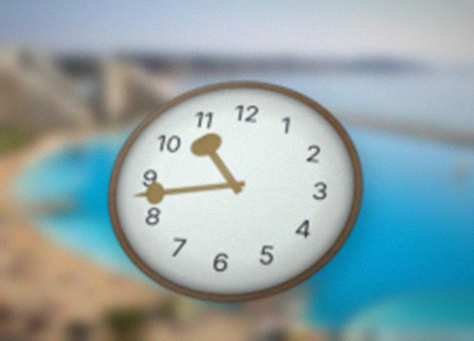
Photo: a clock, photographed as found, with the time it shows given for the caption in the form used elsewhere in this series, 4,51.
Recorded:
10,43
